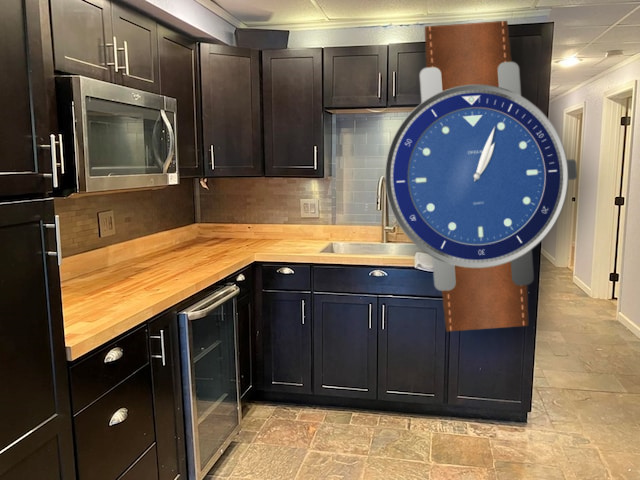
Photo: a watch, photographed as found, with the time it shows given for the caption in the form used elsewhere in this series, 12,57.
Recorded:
1,04
